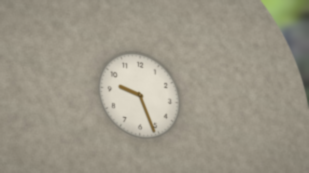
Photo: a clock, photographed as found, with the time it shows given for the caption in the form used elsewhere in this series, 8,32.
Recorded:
9,26
